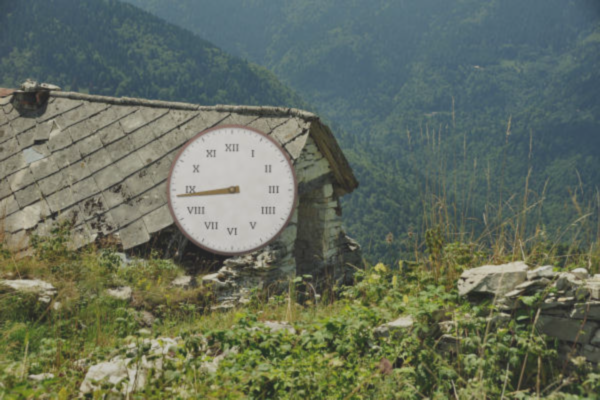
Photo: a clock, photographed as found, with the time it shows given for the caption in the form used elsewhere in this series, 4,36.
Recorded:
8,44
